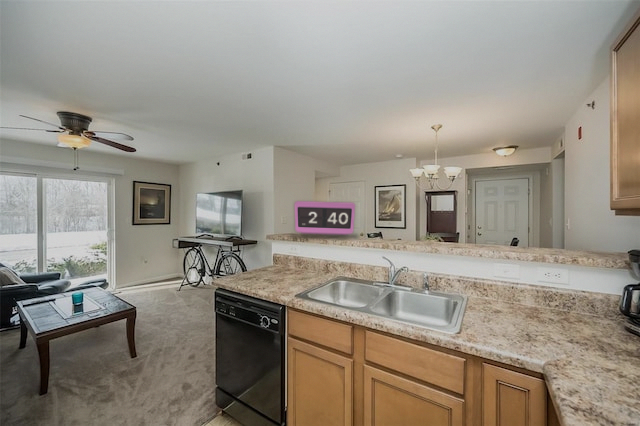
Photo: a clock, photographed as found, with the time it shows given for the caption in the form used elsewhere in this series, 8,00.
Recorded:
2,40
